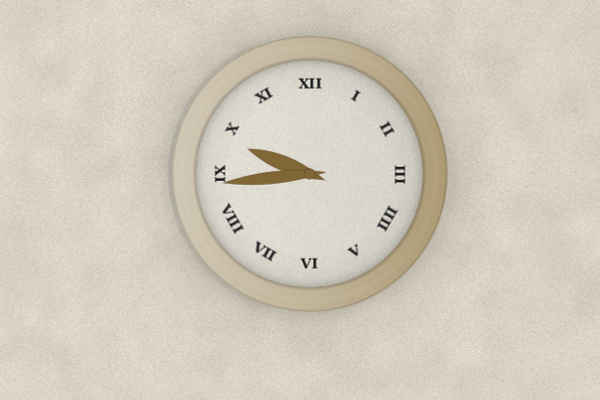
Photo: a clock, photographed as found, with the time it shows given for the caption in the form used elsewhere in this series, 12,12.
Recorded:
9,44
